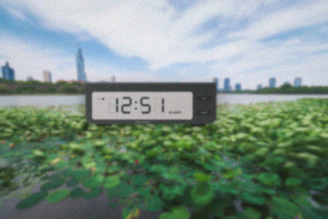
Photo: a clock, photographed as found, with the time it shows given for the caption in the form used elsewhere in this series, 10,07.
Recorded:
12,51
